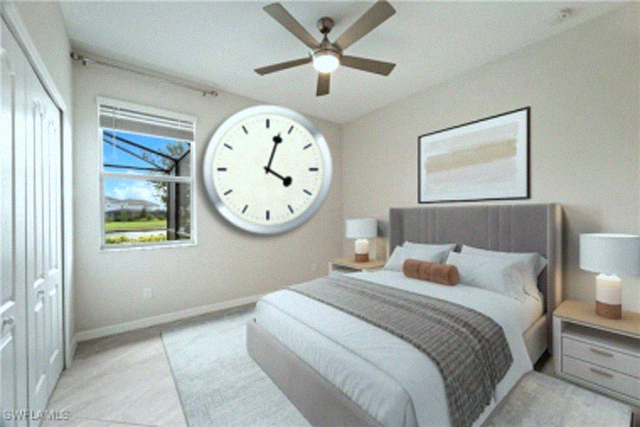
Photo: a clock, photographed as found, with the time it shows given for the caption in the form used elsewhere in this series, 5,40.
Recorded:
4,03
